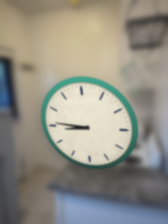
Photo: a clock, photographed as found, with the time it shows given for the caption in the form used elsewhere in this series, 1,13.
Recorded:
8,46
